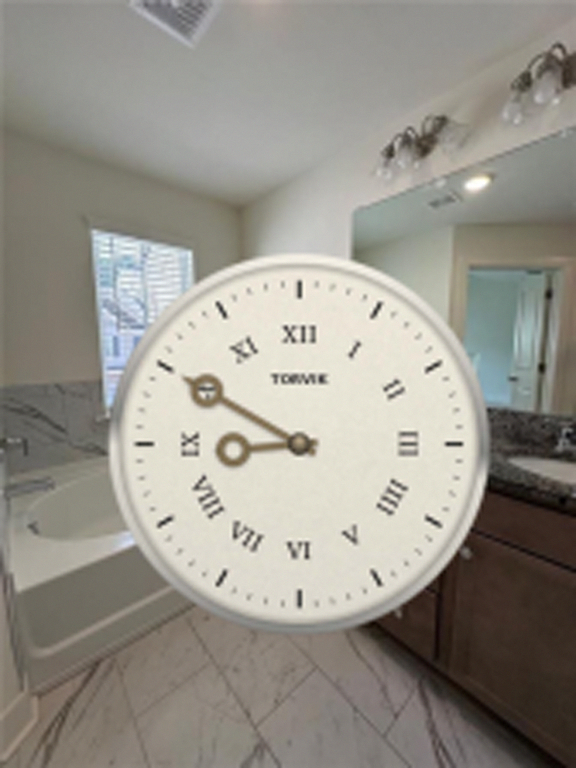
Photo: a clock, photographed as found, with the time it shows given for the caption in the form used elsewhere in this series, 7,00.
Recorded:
8,50
